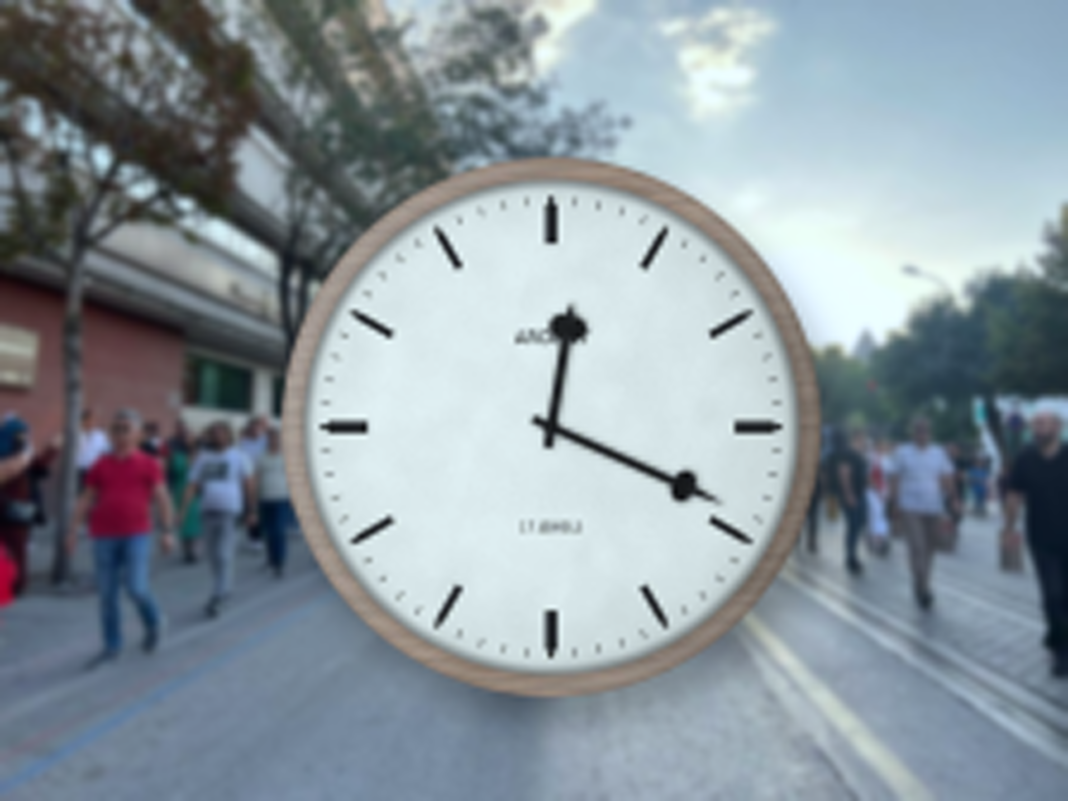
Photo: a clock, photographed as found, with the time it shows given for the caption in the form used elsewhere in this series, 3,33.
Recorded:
12,19
